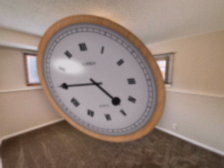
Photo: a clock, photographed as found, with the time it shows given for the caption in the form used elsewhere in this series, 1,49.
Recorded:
4,45
